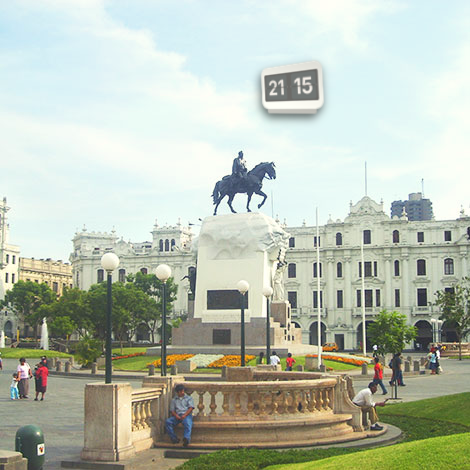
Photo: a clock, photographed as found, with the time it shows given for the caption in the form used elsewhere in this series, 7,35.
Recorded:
21,15
